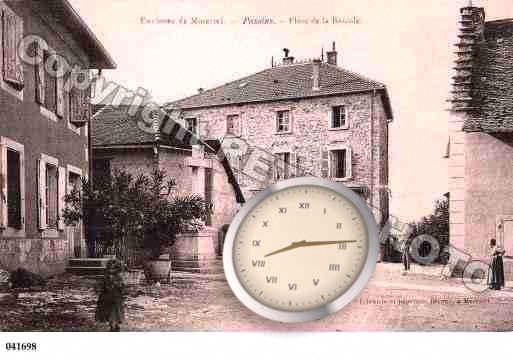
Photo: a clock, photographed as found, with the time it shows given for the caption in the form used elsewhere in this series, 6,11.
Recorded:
8,14
